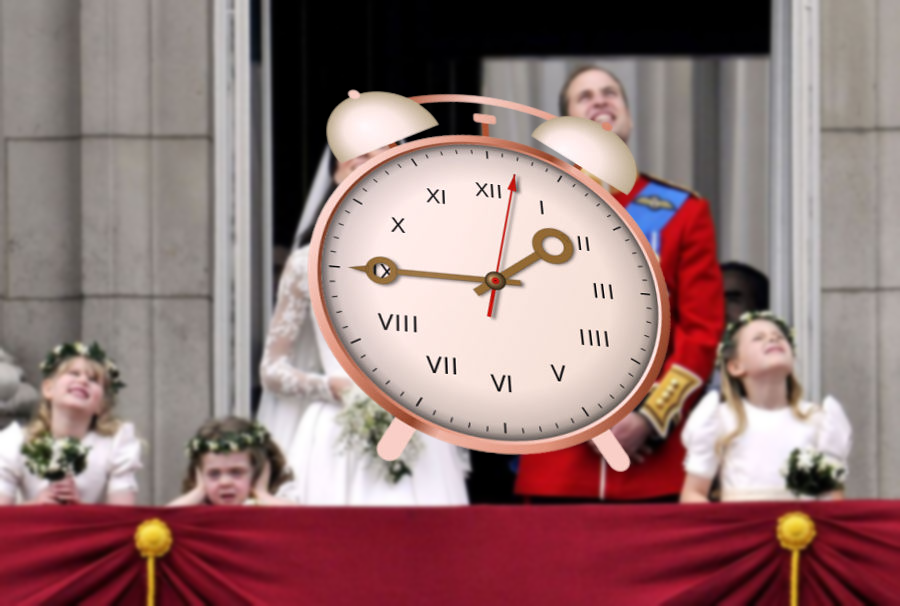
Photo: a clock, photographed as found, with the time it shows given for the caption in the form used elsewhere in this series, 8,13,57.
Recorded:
1,45,02
